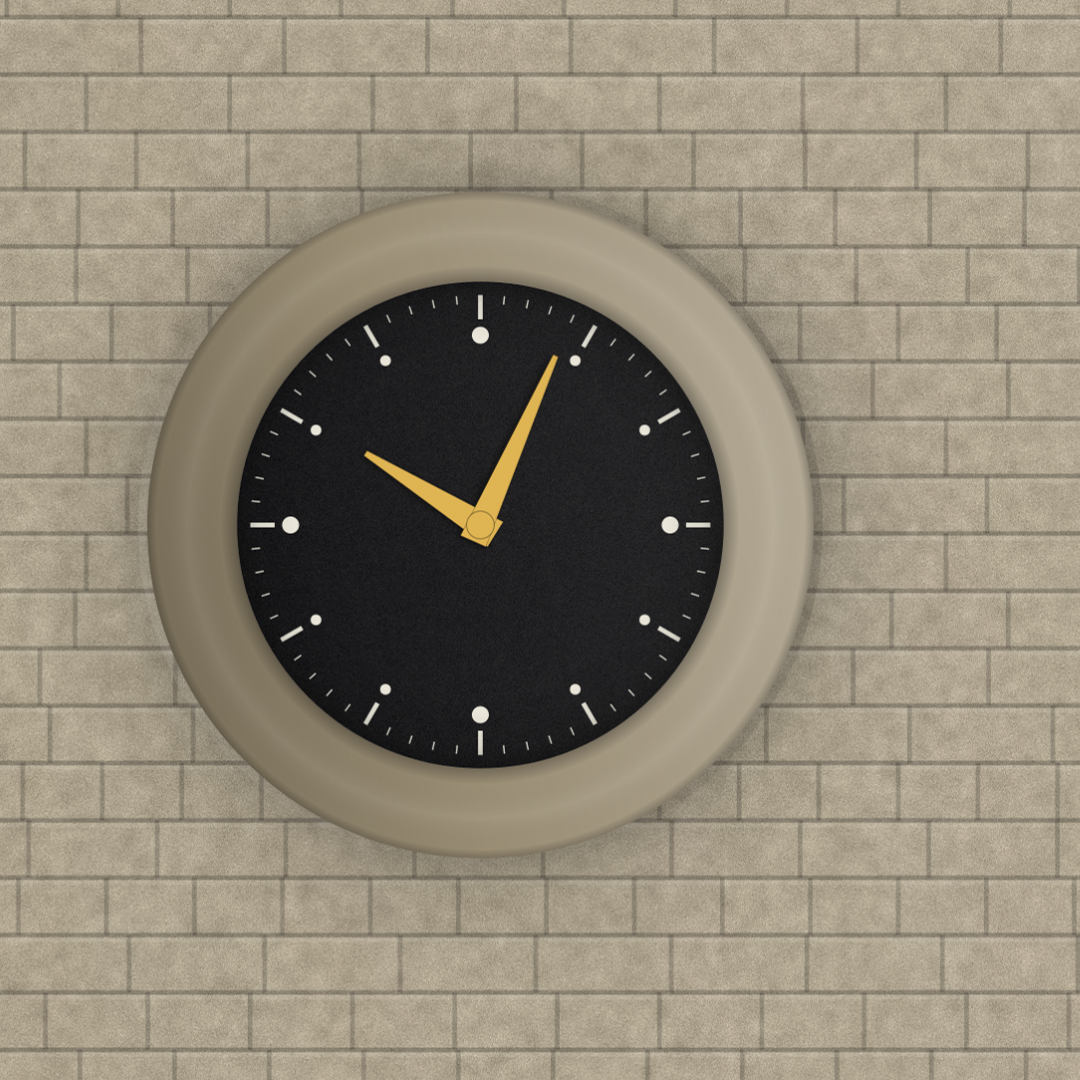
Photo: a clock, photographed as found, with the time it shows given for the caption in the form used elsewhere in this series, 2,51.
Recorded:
10,04
